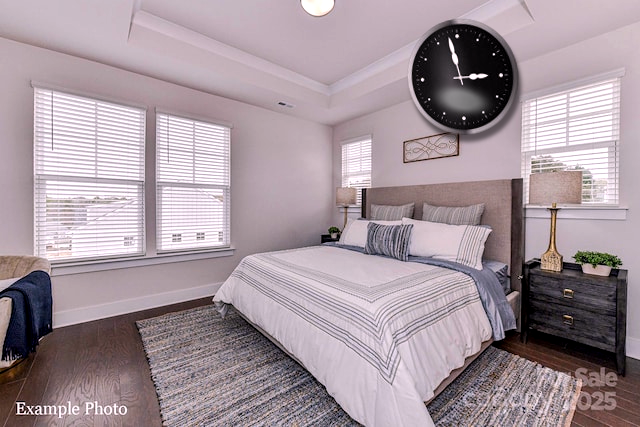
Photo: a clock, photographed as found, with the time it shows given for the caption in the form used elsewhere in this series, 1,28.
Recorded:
2,58
